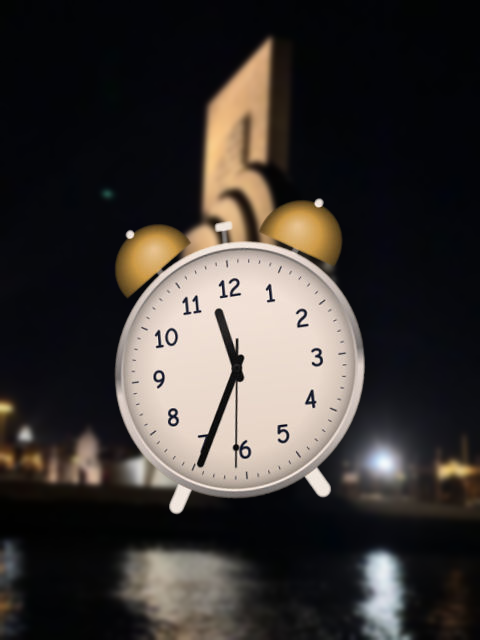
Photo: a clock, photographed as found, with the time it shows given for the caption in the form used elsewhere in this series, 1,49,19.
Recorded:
11,34,31
